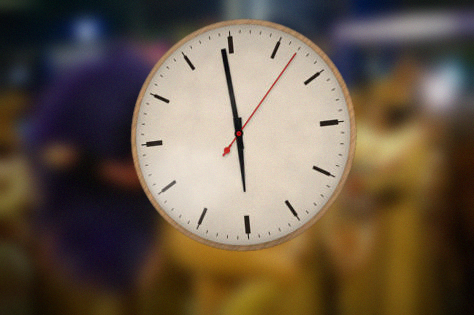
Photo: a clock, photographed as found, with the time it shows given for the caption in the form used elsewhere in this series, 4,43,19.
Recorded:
5,59,07
